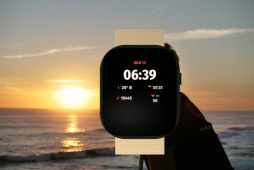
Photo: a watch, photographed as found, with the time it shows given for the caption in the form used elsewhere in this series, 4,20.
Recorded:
6,39
